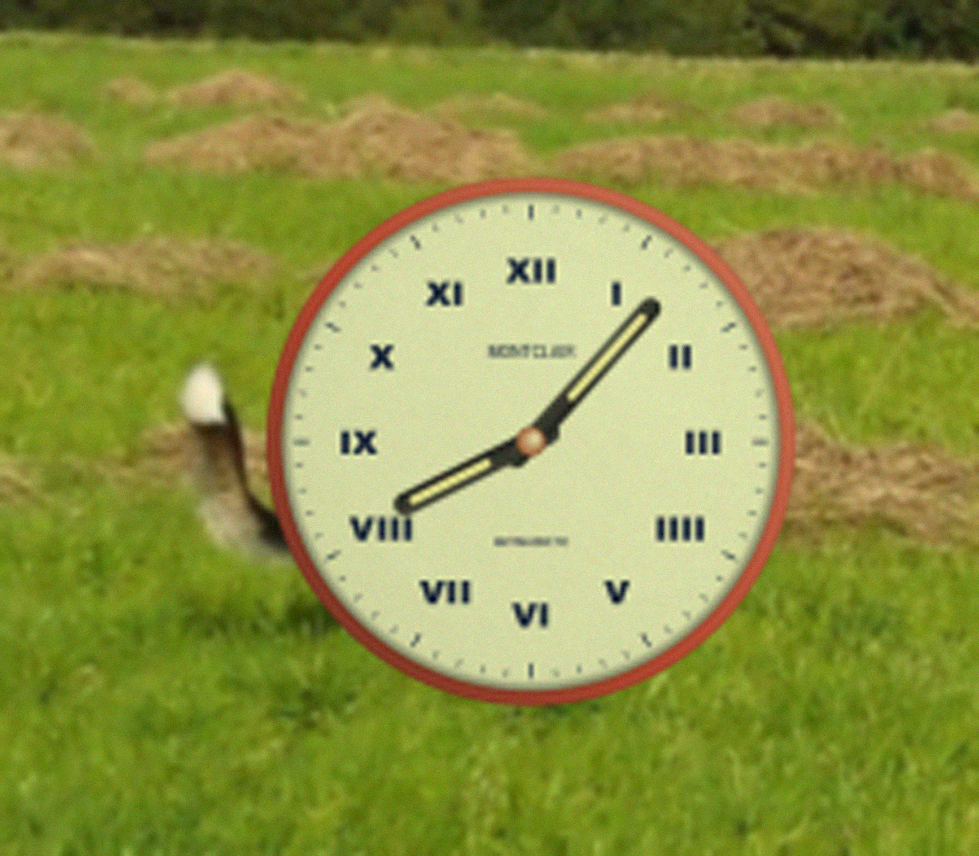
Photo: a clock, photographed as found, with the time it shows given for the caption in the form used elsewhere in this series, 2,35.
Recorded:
8,07
